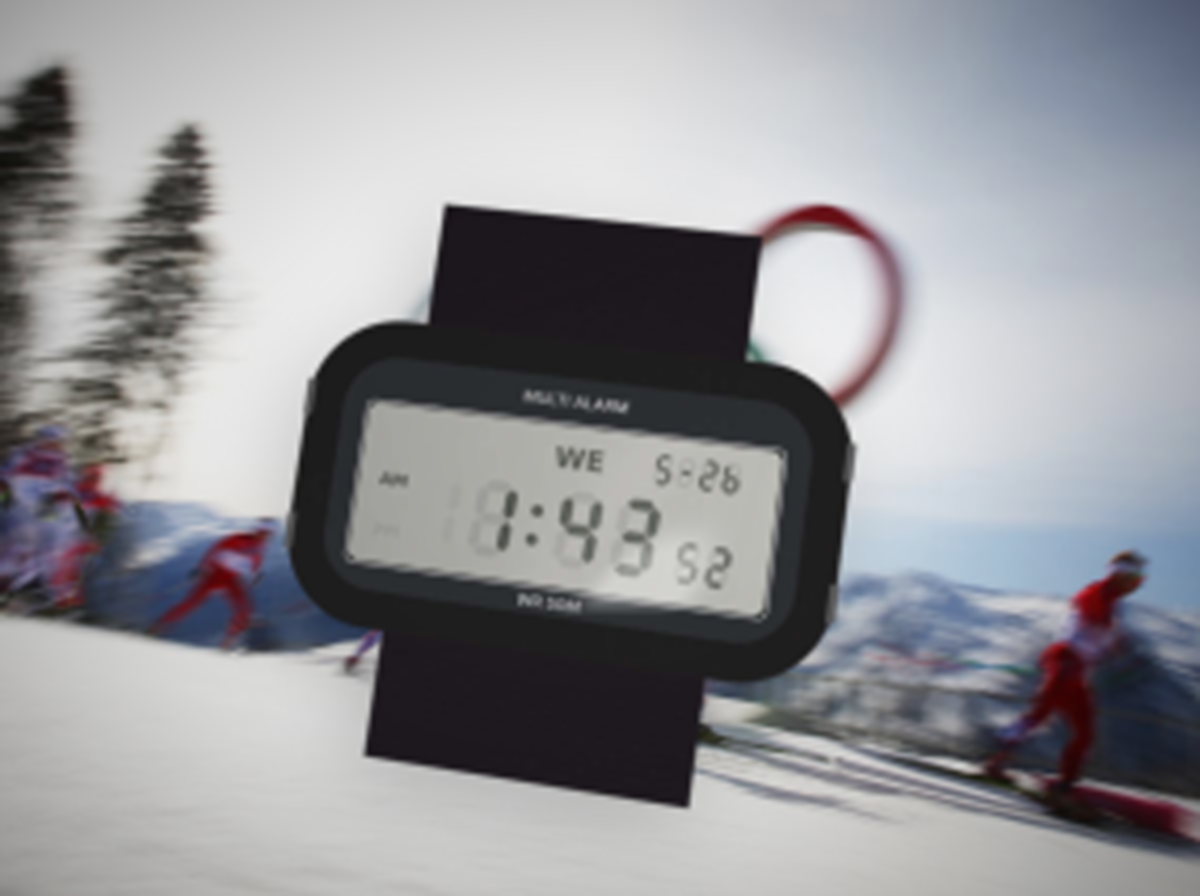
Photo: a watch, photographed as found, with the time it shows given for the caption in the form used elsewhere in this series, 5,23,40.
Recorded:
1,43,52
